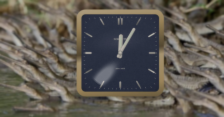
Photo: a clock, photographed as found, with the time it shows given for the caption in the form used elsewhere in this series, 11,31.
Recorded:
12,05
